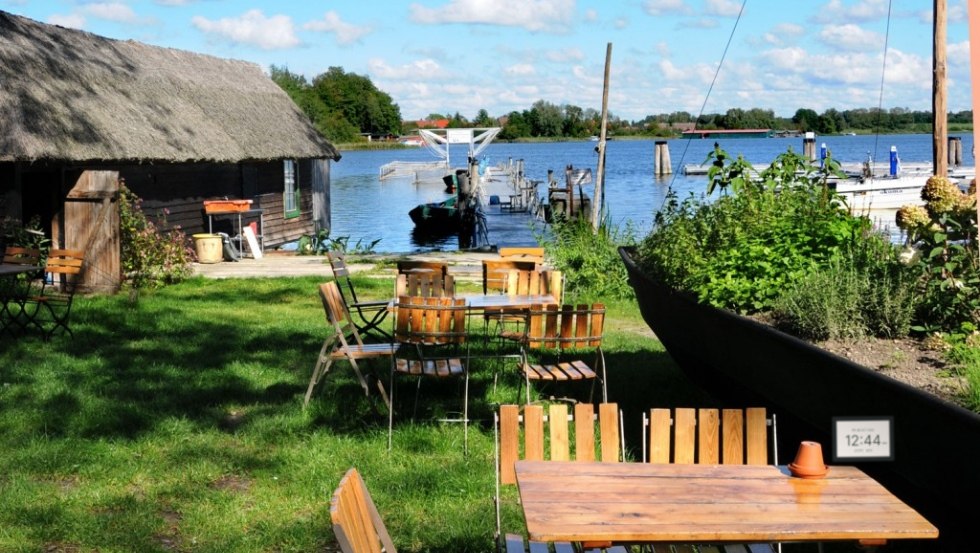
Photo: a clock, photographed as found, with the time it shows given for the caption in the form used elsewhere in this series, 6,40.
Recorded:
12,44
